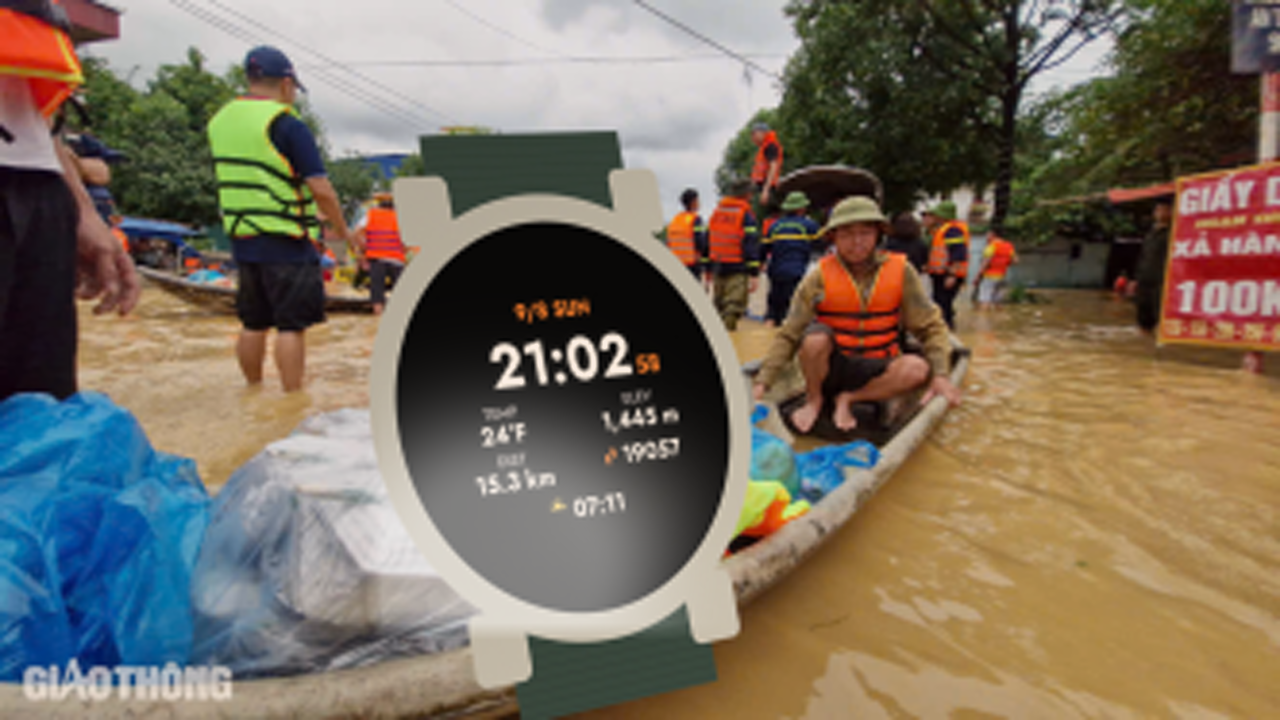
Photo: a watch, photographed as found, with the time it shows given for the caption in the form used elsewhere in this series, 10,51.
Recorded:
21,02
